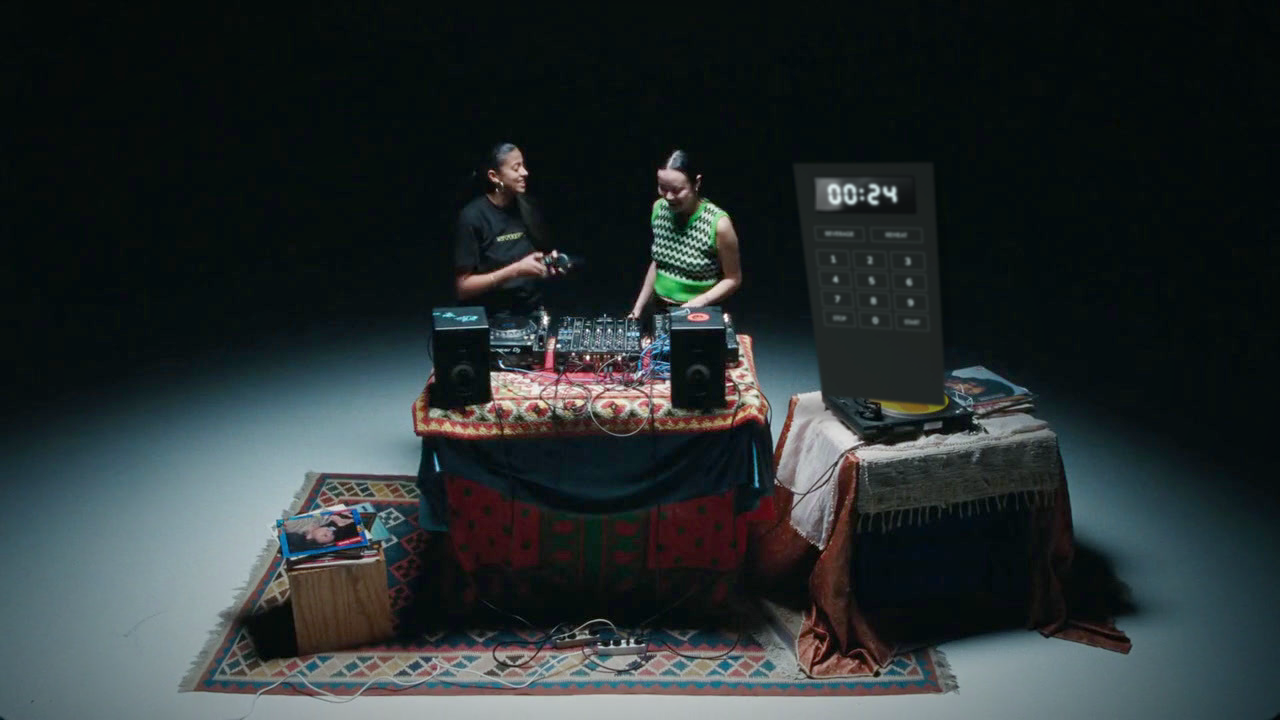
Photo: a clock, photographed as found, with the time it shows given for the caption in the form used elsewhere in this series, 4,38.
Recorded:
0,24
